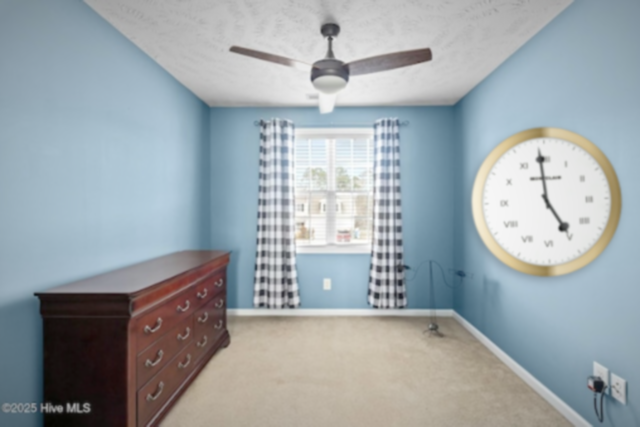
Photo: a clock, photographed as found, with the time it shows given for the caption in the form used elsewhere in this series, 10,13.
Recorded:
4,59
